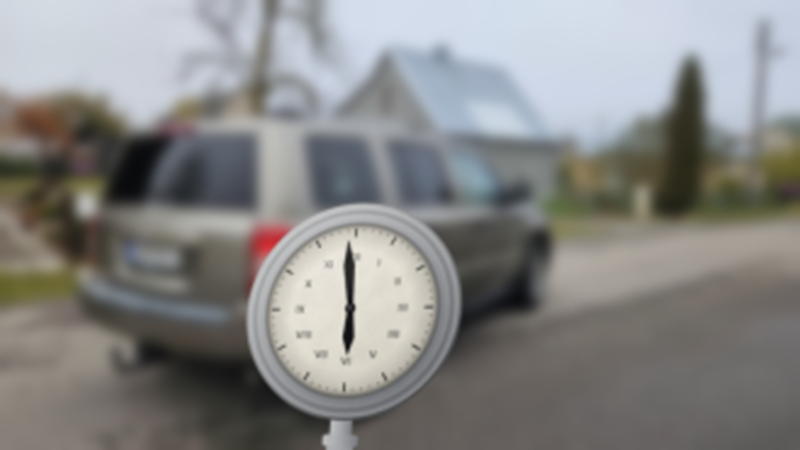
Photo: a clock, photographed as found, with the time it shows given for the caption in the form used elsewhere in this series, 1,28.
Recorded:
5,59
